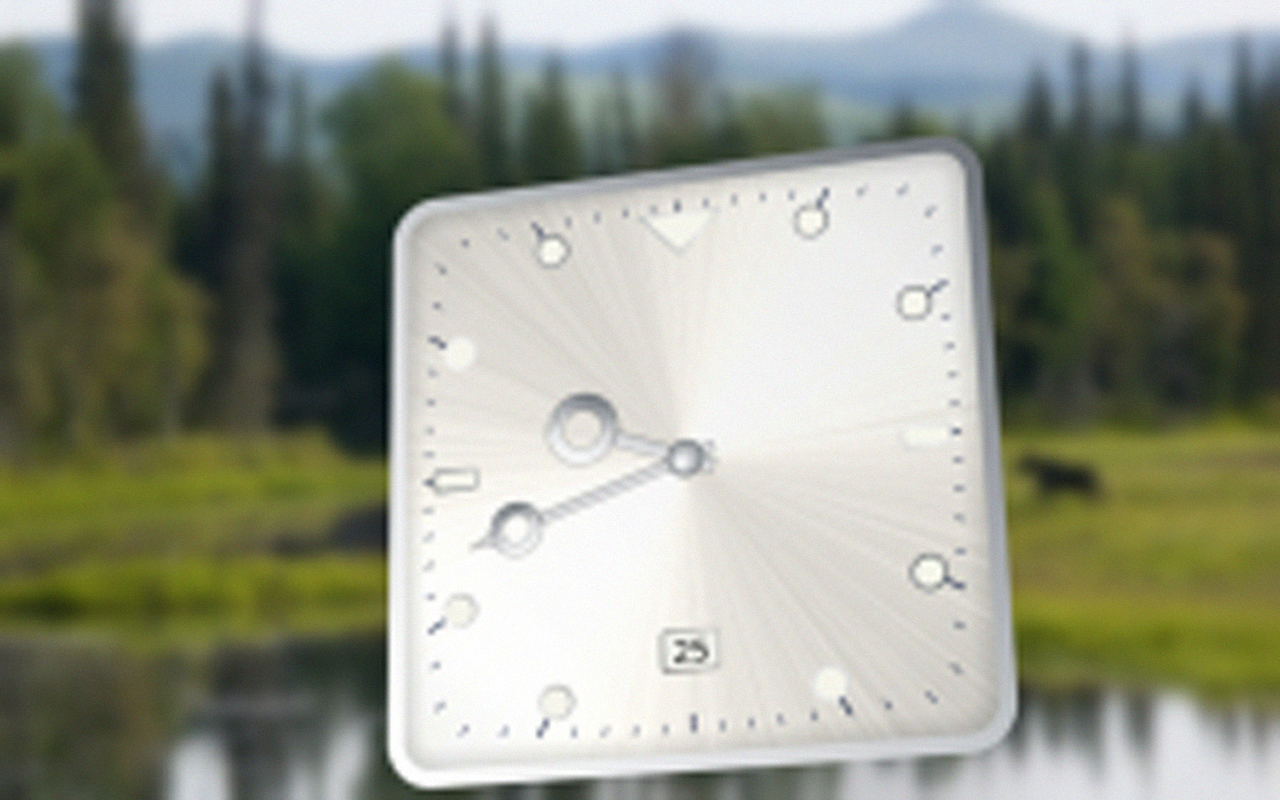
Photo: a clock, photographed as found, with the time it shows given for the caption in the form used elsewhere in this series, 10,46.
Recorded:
9,42
